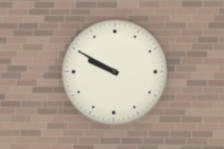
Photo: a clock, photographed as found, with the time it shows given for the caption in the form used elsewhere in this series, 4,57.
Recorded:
9,50
